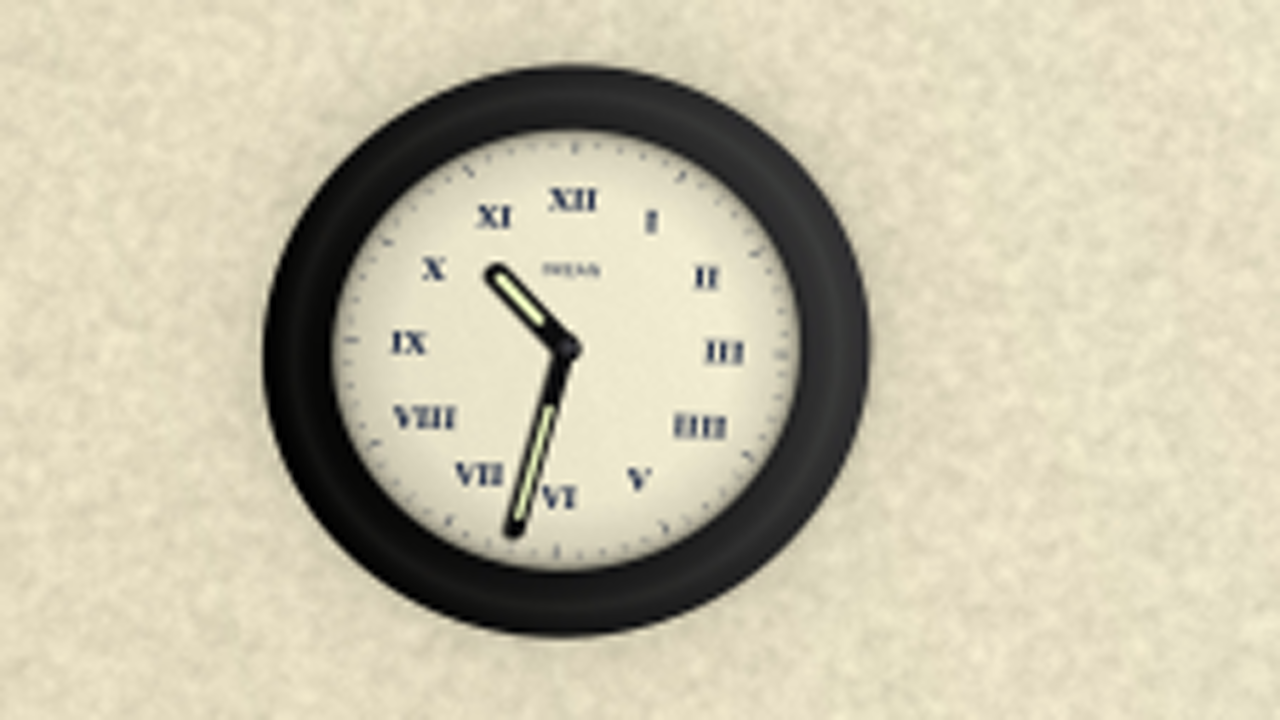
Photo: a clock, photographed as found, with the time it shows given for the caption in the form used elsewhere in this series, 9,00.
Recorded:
10,32
